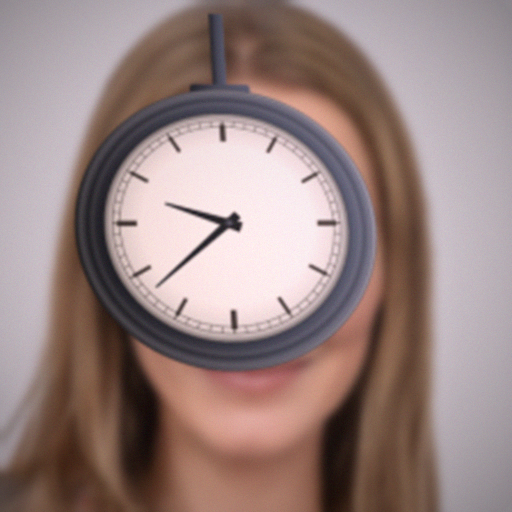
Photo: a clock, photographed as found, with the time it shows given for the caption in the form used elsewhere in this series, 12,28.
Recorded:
9,38
